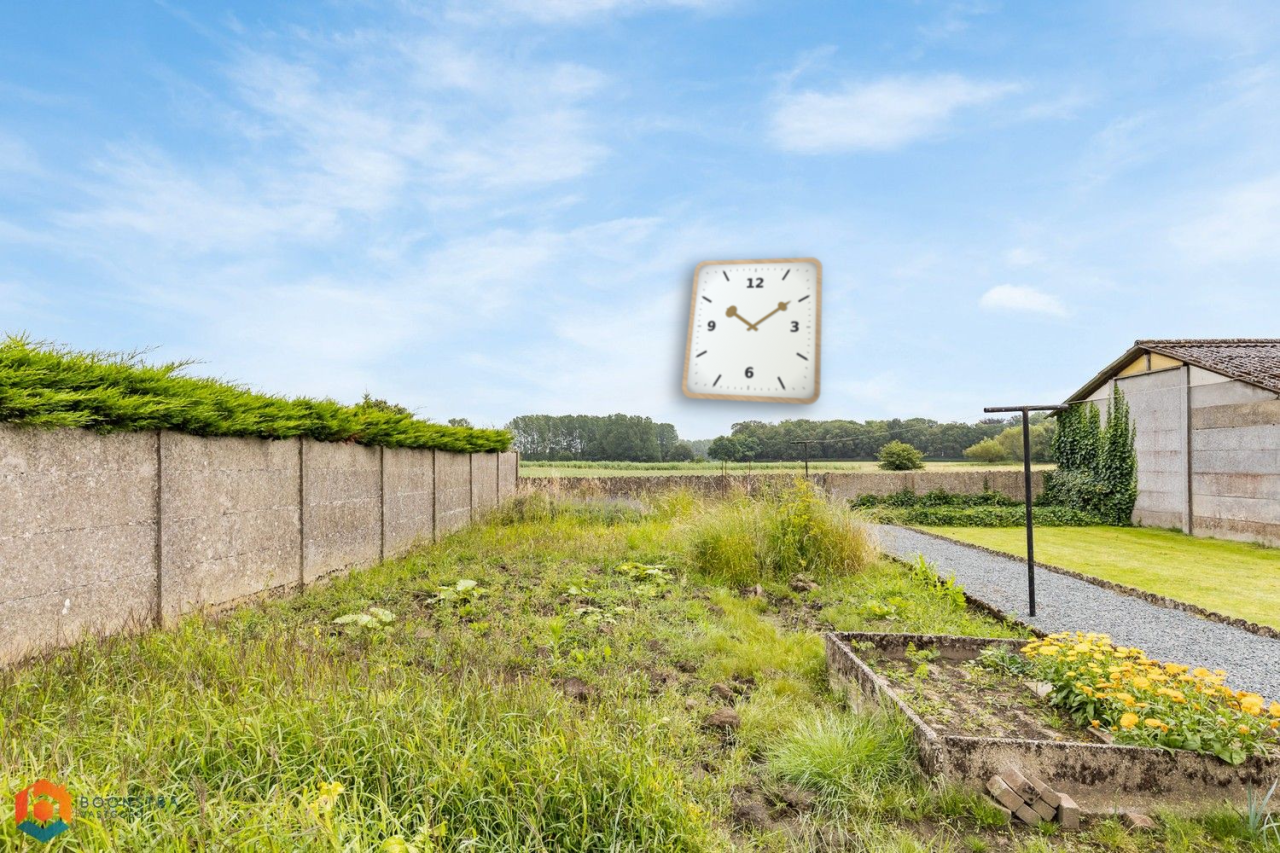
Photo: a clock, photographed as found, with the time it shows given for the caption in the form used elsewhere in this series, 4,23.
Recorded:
10,09
